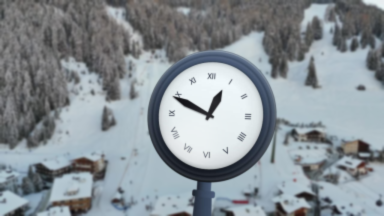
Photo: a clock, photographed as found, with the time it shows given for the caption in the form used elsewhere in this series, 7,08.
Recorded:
12,49
